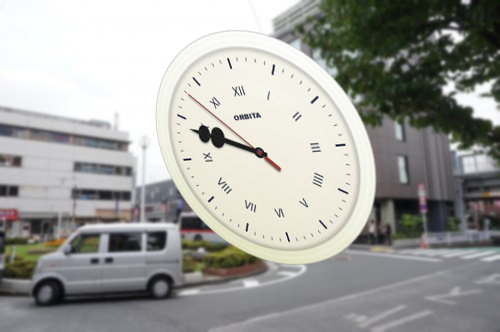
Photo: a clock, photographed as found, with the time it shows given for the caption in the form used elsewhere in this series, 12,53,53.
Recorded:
9,48,53
